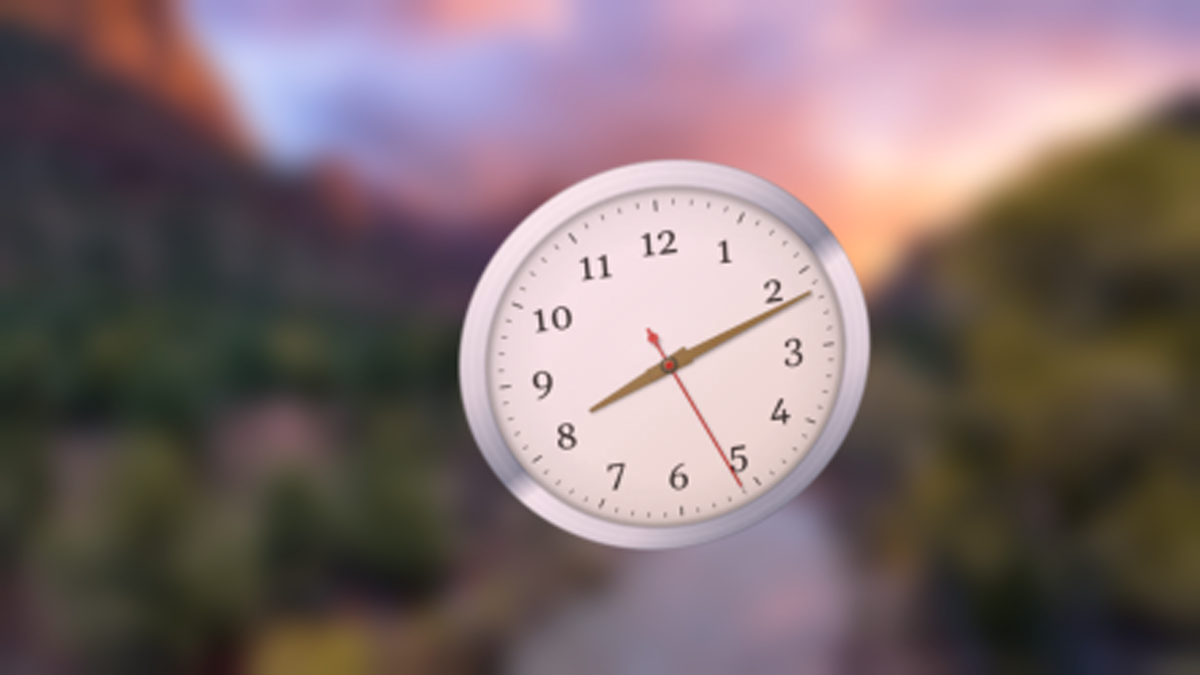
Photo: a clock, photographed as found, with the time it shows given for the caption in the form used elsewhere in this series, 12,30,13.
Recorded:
8,11,26
